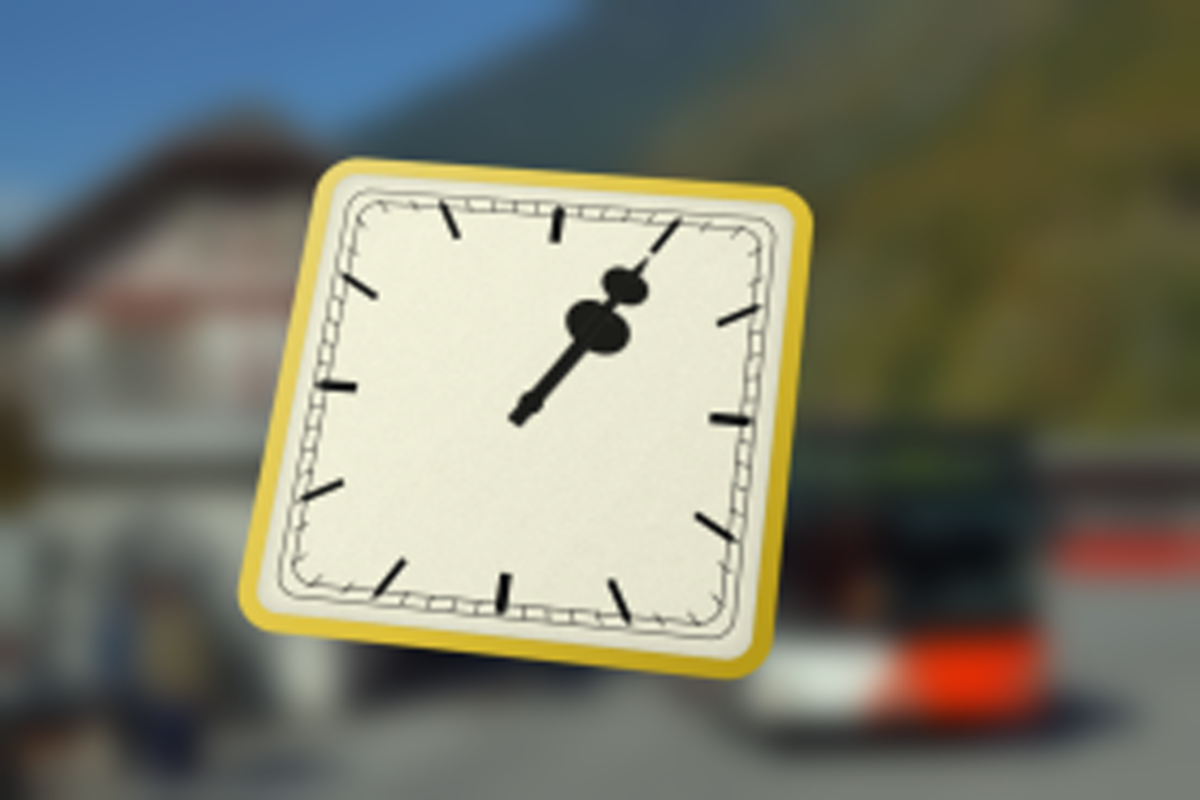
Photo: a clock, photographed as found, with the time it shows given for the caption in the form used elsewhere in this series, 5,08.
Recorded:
1,05
